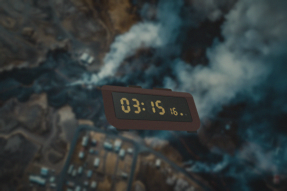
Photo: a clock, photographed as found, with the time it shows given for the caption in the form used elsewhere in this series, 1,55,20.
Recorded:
3,15,16
